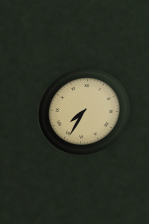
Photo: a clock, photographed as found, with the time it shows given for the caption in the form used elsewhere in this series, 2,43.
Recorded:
7,34
